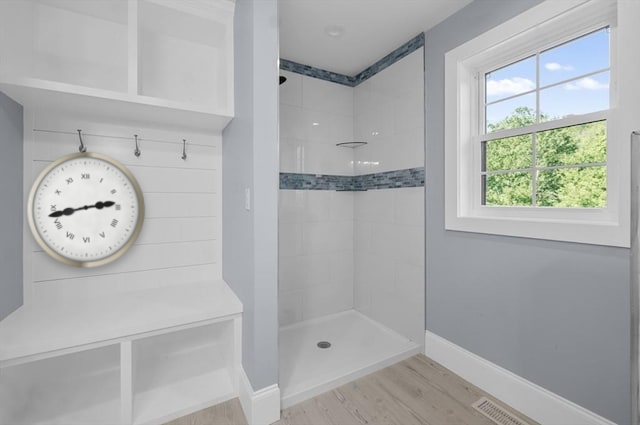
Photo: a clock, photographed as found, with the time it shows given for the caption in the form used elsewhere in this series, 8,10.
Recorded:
2,43
